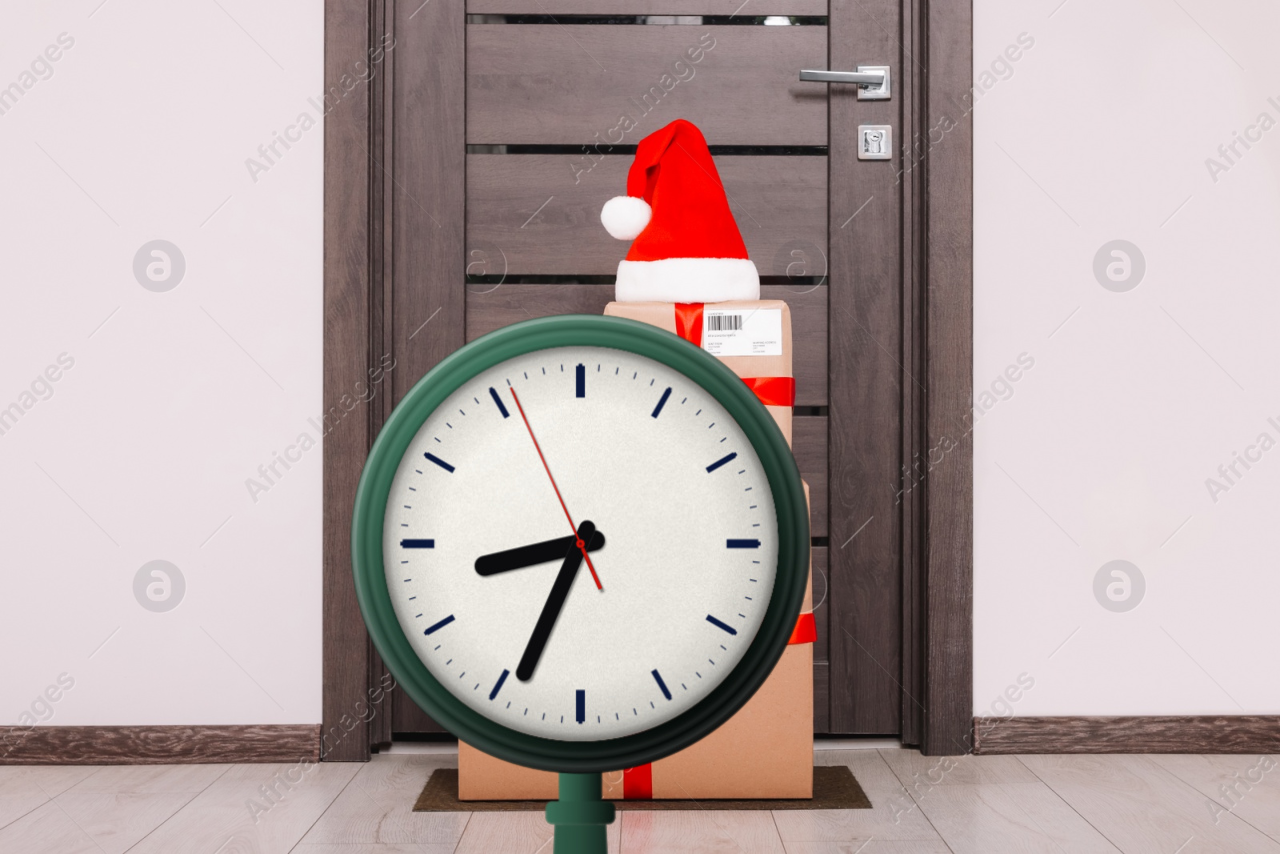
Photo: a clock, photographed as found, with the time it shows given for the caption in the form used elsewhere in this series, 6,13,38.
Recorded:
8,33,56
